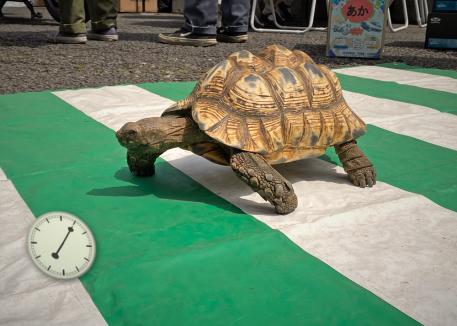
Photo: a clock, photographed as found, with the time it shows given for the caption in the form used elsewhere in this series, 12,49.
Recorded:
7,05
